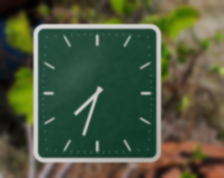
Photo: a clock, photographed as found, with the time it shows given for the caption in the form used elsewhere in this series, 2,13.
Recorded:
7,33
